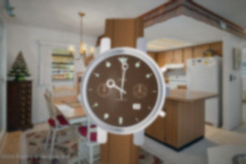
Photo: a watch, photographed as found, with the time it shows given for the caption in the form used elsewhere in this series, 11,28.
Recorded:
10,01
